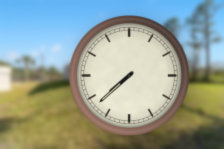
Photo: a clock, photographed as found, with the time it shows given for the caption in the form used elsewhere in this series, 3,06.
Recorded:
7,38
